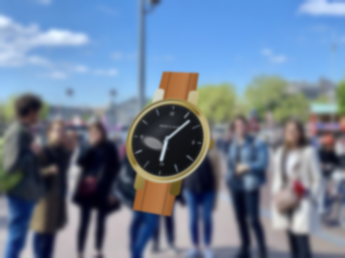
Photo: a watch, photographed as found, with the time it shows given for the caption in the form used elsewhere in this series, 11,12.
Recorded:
6,07
